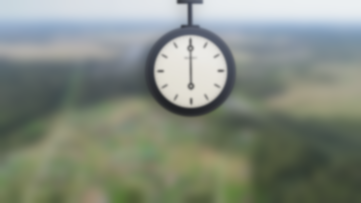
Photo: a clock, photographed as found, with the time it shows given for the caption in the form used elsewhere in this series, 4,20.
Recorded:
6,00
